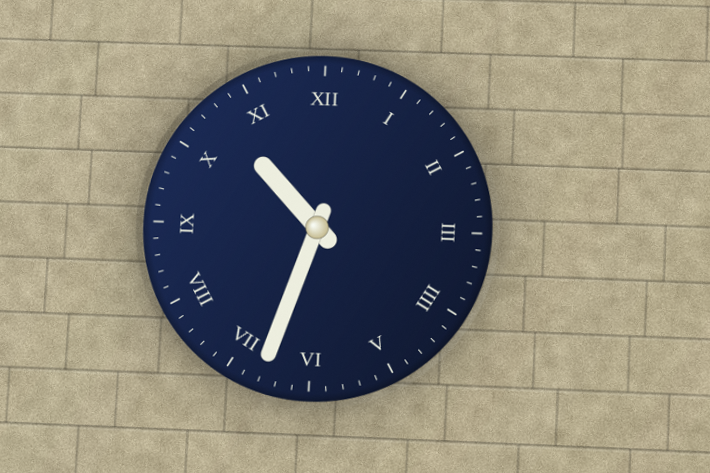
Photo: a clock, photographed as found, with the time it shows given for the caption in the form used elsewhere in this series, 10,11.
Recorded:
10,33
